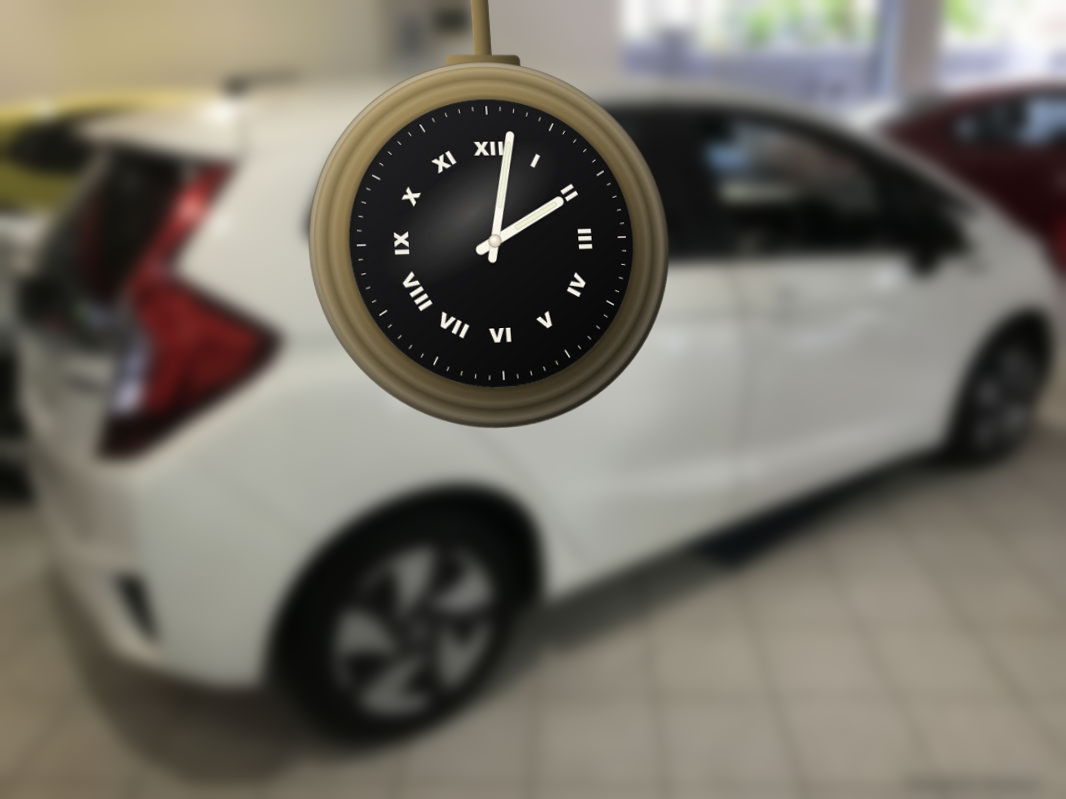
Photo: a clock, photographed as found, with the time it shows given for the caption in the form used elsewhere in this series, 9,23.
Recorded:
2,02
